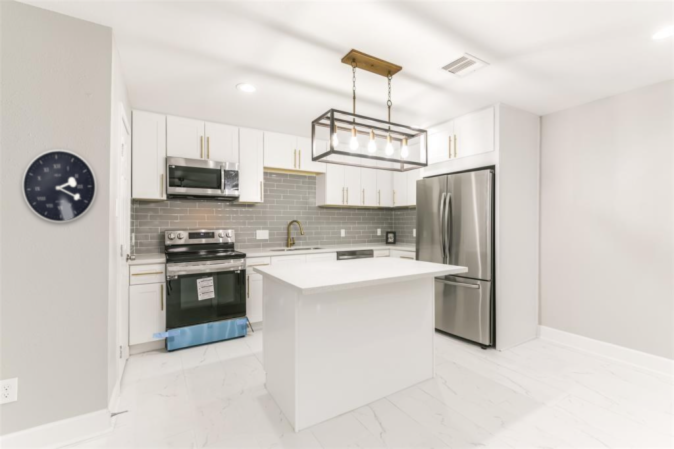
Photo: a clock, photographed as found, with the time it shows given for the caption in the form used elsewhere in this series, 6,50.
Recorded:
2,20
